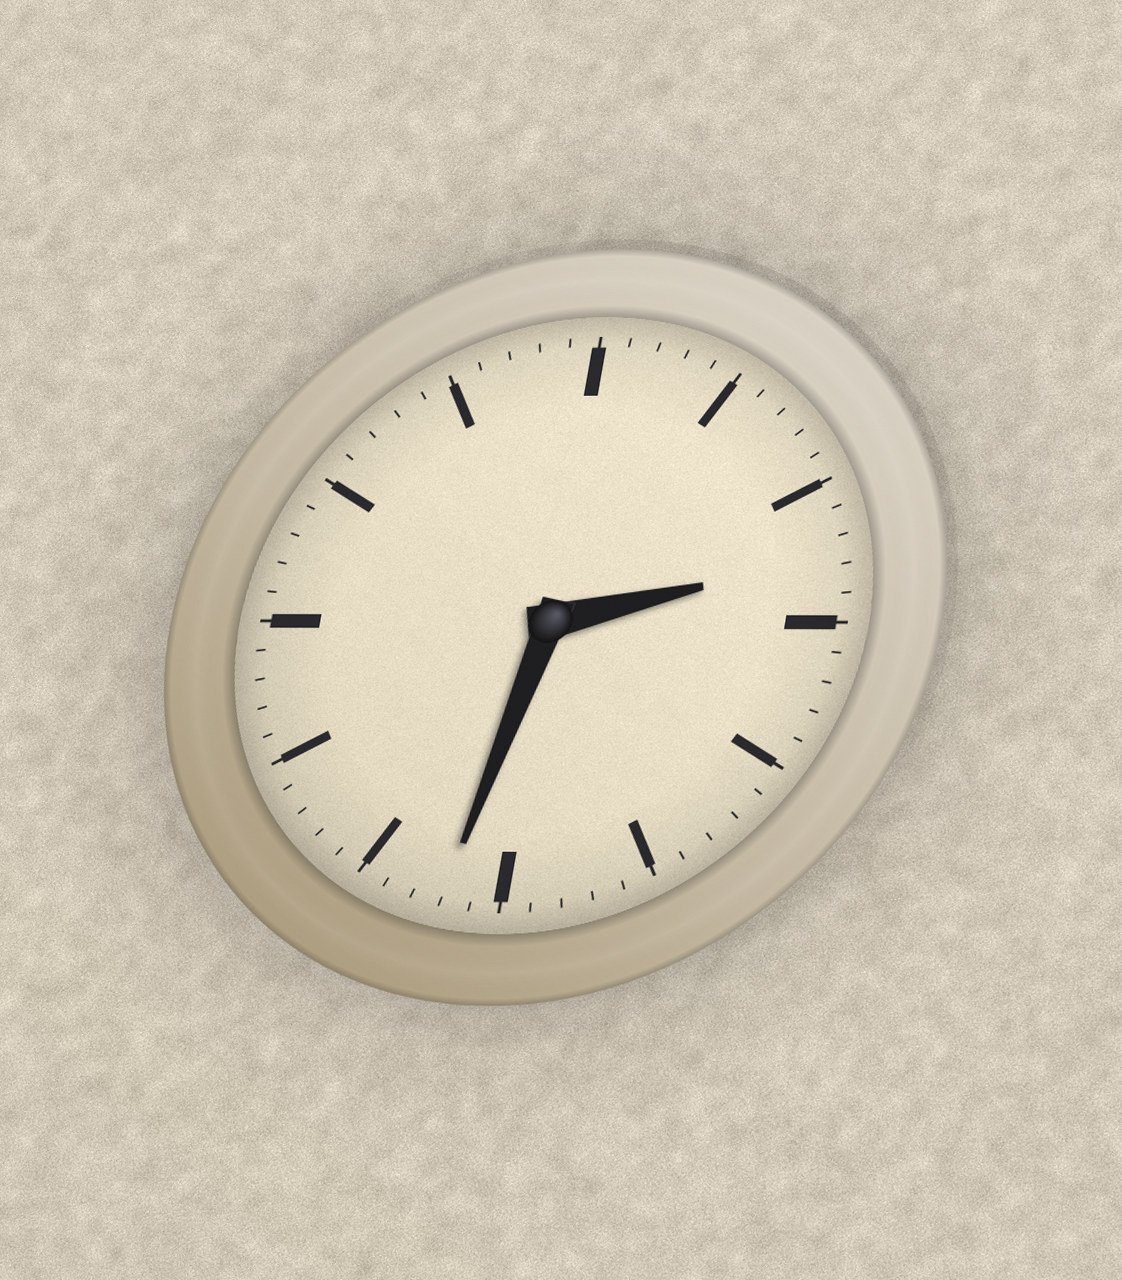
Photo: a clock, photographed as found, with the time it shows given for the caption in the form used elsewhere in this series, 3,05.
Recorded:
2,32
